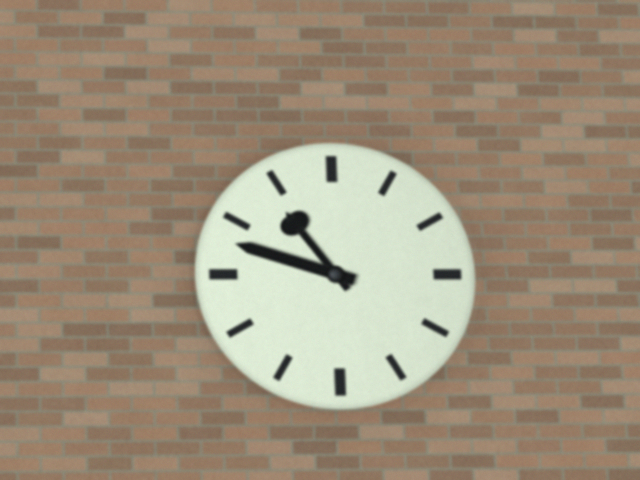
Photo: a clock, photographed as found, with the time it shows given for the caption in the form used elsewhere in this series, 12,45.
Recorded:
10,48
